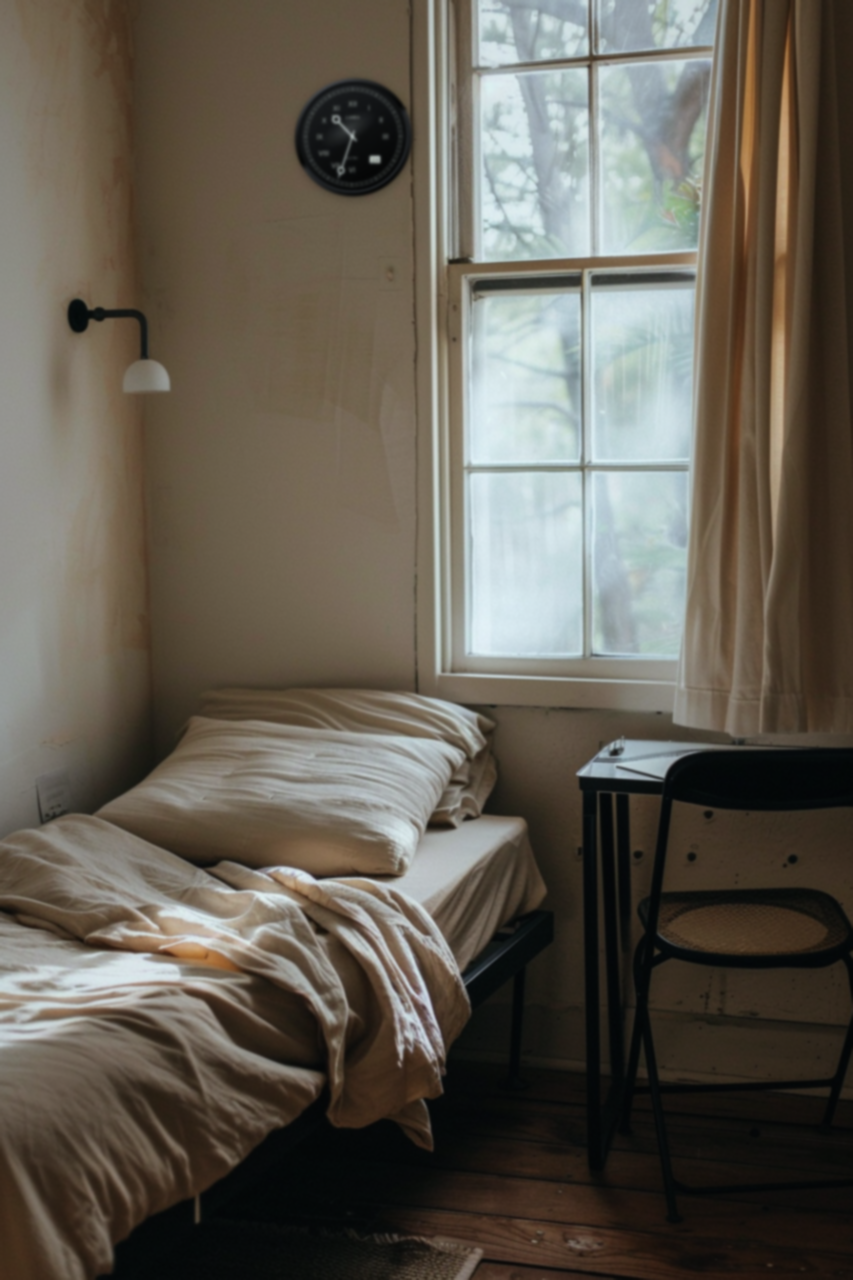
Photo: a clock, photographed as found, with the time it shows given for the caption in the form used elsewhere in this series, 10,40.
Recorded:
10,33
